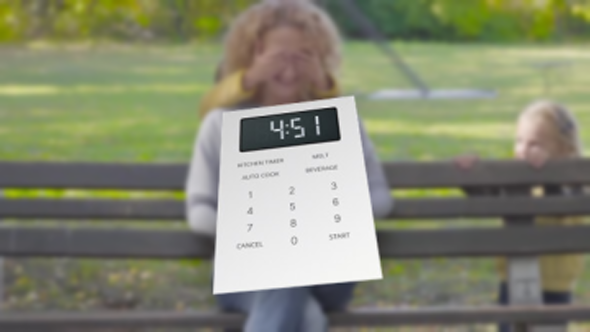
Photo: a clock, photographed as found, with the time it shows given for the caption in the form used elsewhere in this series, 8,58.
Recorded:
4,51
